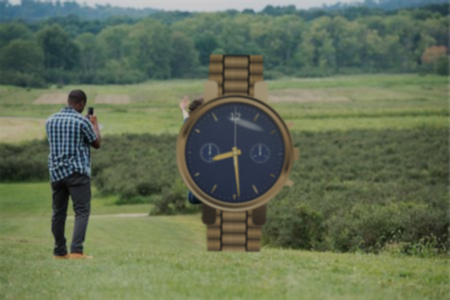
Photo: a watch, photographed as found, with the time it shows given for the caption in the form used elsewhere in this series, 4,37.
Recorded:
8,29
